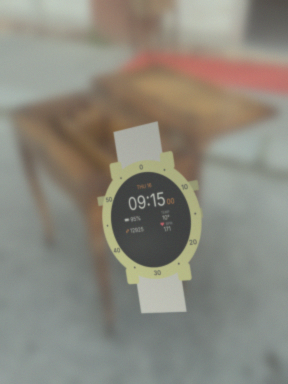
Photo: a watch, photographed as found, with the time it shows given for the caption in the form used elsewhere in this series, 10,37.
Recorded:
9,15
